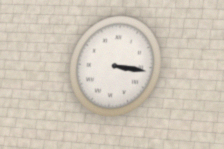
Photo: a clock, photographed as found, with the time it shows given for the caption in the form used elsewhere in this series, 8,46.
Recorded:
3,16
